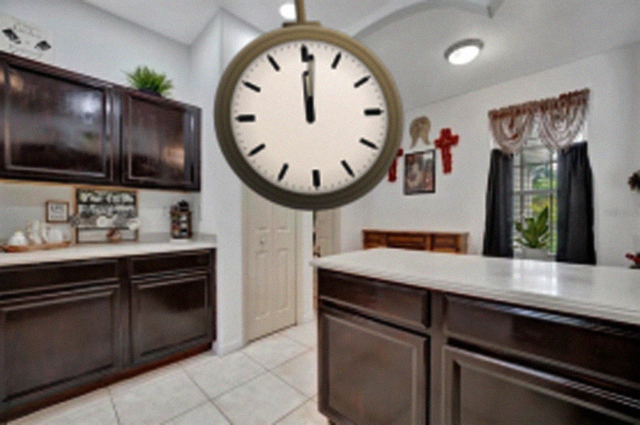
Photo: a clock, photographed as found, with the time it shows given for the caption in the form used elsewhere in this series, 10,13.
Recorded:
12,01
